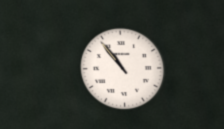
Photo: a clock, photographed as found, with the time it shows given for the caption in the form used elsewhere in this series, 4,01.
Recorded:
10,54
